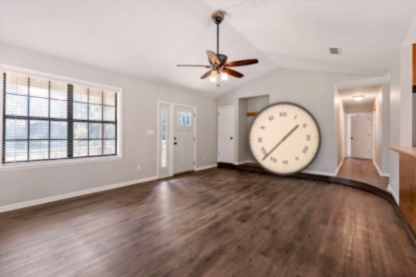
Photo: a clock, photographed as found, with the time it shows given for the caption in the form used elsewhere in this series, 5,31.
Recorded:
1,38
